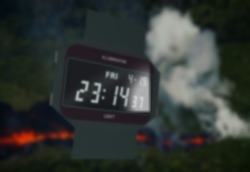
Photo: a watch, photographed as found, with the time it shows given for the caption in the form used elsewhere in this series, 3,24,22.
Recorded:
23,14,37
